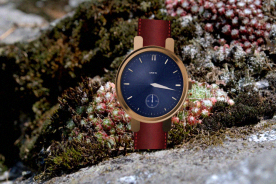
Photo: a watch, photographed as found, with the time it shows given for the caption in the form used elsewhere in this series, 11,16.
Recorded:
3,17
